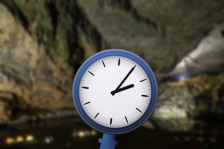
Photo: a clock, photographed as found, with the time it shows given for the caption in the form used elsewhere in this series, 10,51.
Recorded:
2,05
